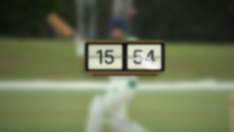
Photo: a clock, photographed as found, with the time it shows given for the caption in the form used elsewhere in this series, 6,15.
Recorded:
15,54
